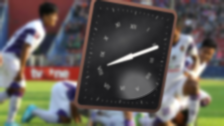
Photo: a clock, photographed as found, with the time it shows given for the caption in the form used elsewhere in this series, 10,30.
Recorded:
8,11
